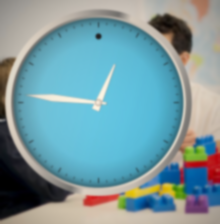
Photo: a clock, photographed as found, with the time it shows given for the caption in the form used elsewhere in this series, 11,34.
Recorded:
12,46
